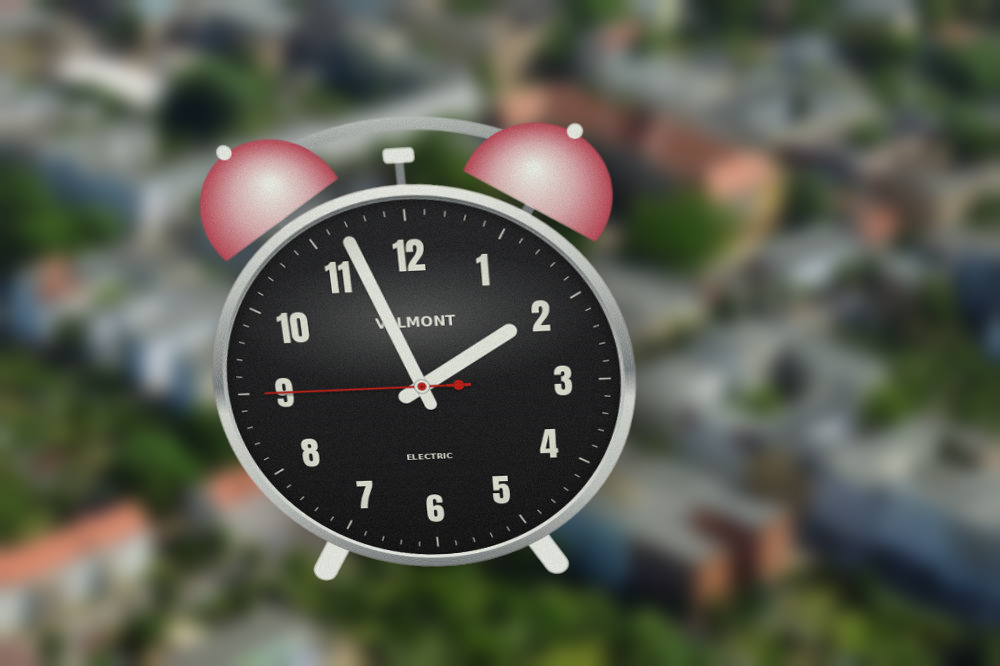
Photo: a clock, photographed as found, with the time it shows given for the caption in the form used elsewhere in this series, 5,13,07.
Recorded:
1,56,45
